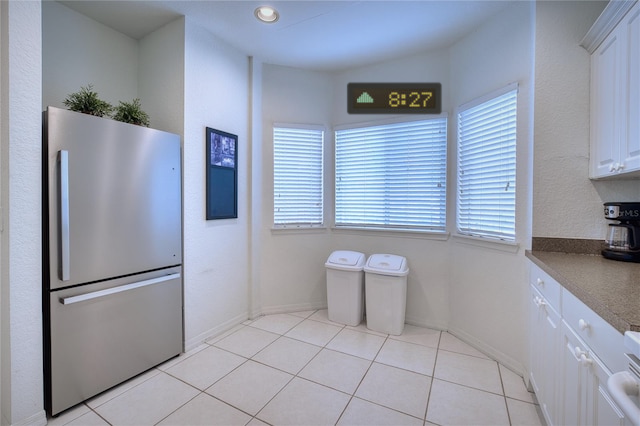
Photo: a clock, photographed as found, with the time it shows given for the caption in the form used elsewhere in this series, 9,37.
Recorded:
8,27
